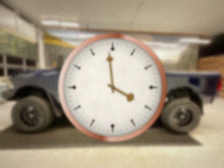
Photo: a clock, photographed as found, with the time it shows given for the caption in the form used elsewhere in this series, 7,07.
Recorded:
3,59
